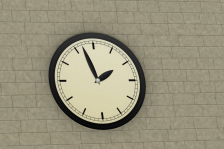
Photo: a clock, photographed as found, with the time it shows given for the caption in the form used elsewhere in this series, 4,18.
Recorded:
1,57
